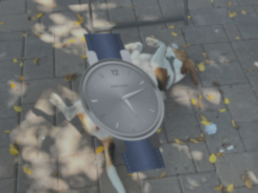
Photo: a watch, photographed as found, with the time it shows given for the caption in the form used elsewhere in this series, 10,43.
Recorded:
5,12
